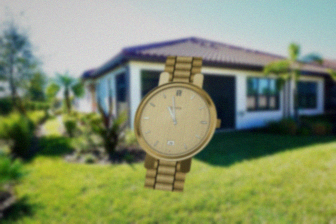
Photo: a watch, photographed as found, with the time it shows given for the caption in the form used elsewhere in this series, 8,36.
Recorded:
10,58
